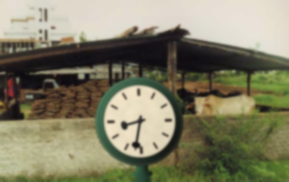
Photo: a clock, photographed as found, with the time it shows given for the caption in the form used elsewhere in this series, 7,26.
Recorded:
8,32
